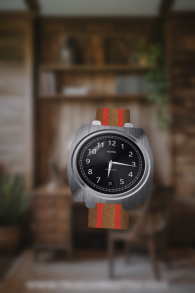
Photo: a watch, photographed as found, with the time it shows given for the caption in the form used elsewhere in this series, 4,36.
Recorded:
6,16
